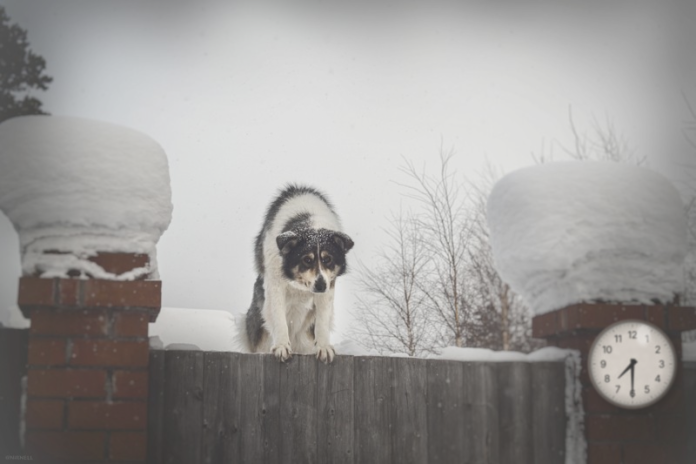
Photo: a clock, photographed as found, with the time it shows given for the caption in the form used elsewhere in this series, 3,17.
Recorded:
7,30
